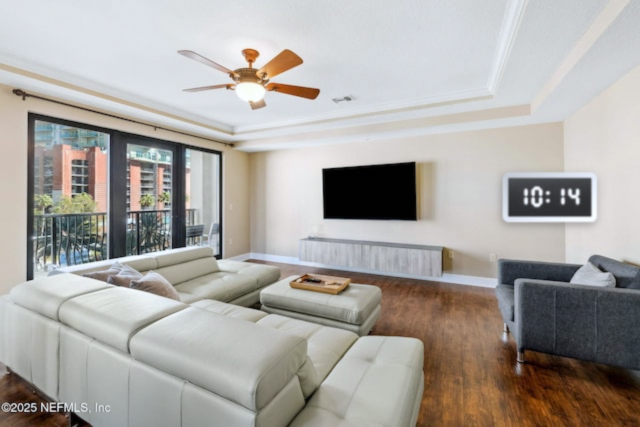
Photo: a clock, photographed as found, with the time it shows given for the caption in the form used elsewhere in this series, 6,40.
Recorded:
10,14
